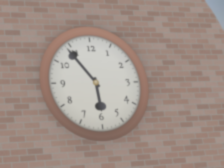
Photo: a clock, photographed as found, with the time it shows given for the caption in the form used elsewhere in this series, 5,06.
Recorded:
5,54
